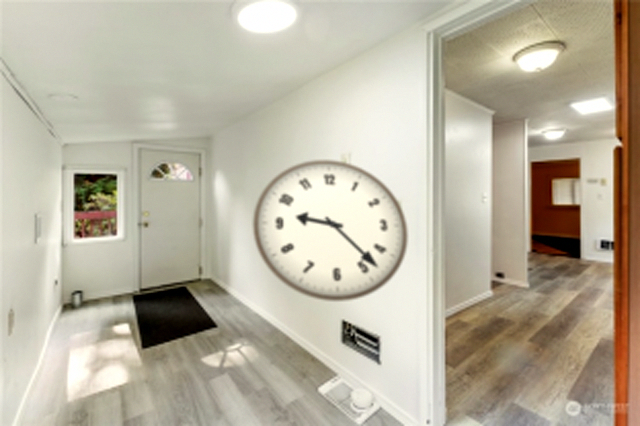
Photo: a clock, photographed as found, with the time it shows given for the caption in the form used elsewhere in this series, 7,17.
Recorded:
9,23
